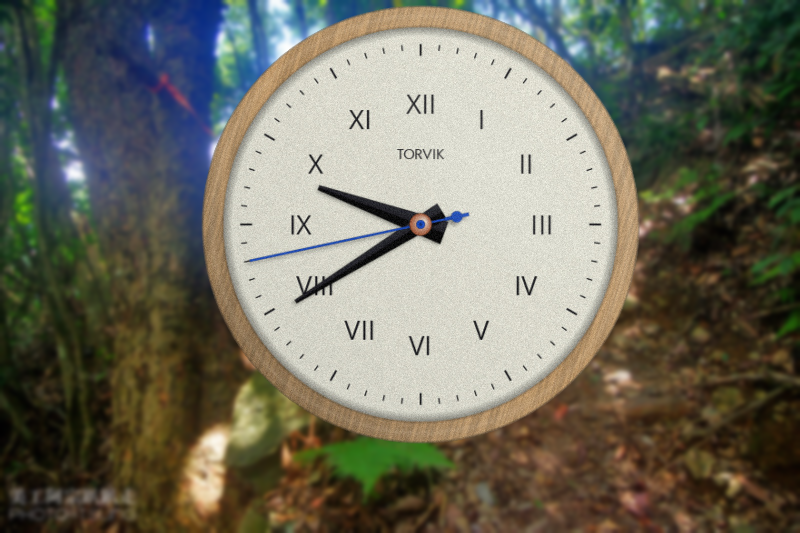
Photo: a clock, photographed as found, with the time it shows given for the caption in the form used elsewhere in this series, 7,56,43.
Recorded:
9,39,43
